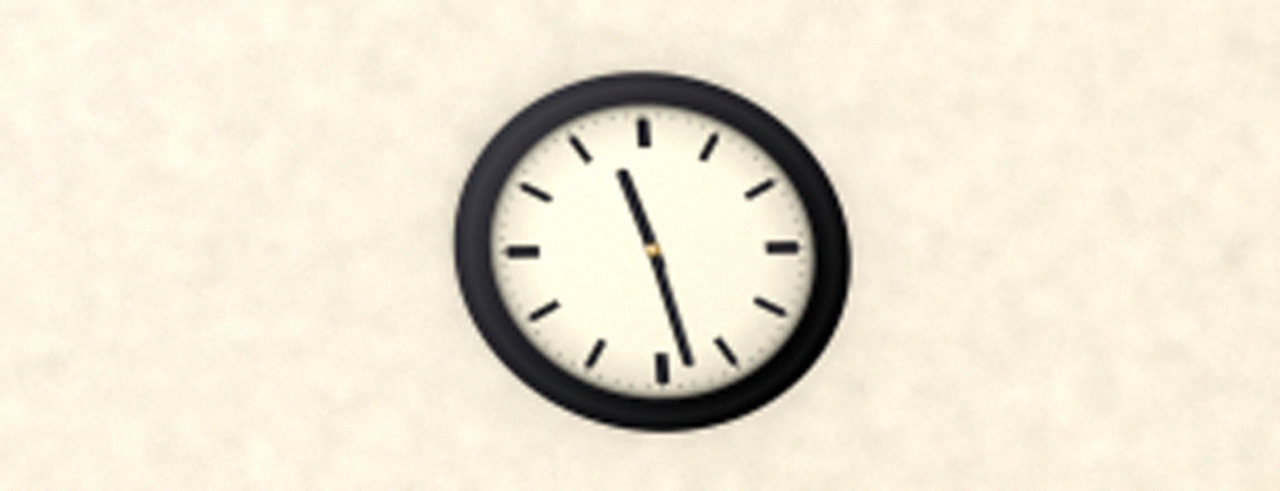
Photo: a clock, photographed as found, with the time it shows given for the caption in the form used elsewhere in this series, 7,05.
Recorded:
11,28
